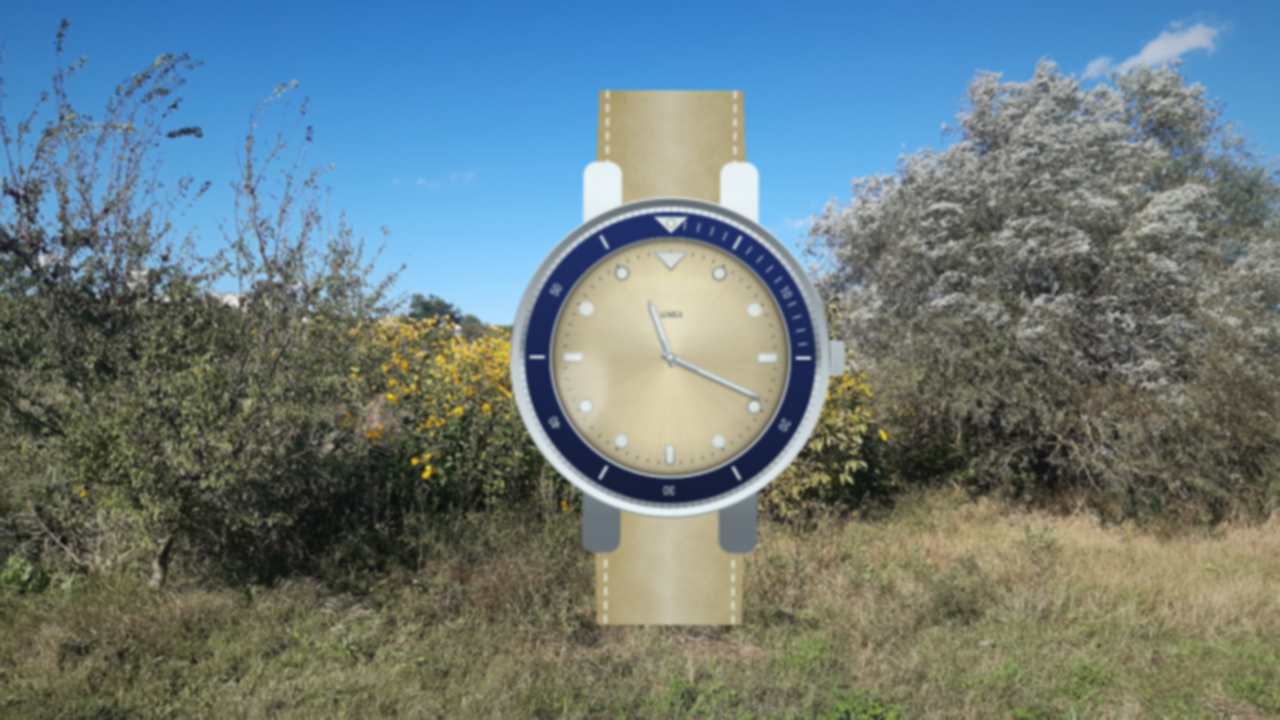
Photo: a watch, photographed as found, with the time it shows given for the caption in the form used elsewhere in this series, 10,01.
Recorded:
11,19
